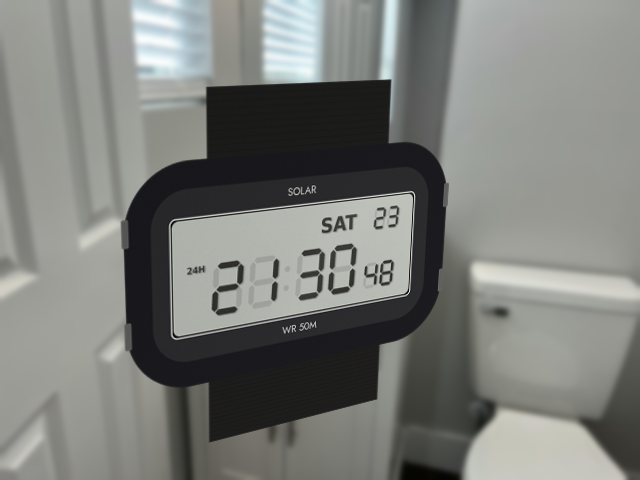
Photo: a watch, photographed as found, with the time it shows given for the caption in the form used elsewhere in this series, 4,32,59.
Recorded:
21,30,48
